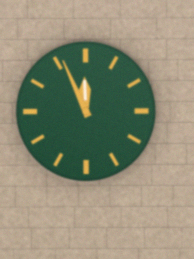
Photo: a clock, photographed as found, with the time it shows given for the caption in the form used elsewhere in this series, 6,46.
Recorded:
11,56
